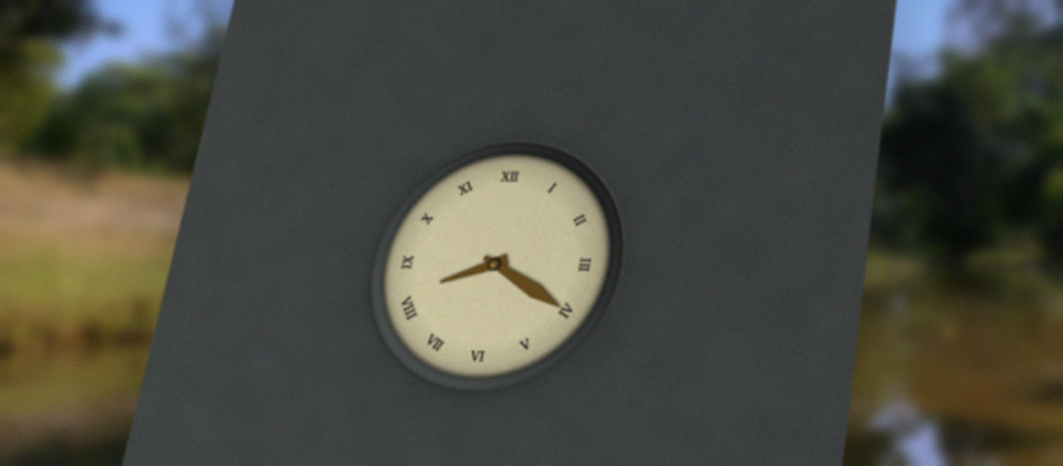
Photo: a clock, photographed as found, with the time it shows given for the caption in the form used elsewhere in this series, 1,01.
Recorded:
8,20
